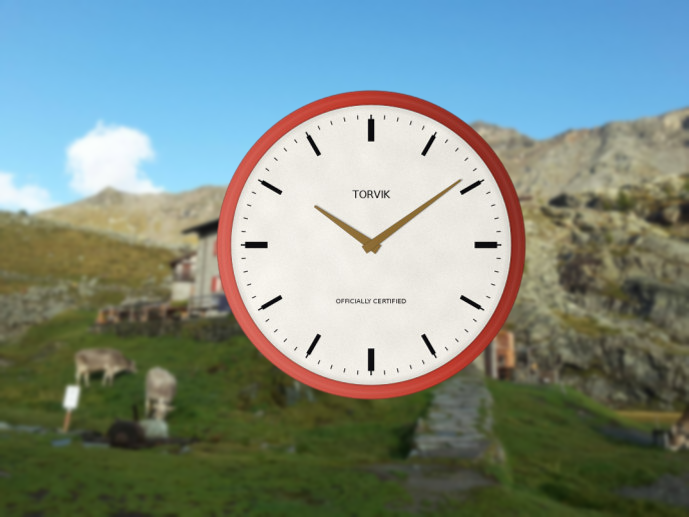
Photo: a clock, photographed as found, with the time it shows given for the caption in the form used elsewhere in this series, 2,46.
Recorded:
10,09
